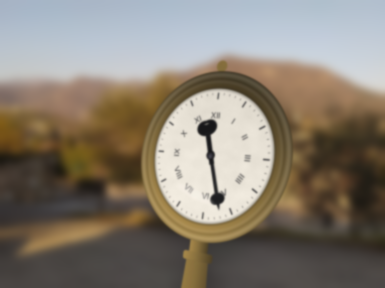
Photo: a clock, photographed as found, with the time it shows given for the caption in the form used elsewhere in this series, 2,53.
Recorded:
11,27
